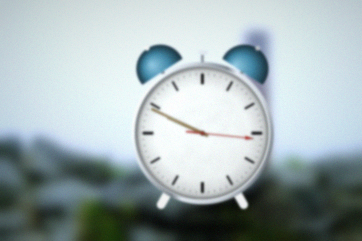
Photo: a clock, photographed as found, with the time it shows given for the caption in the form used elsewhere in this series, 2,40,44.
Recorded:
9,49,16
